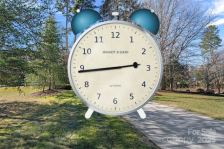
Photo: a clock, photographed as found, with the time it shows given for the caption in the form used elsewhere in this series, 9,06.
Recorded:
2,44
